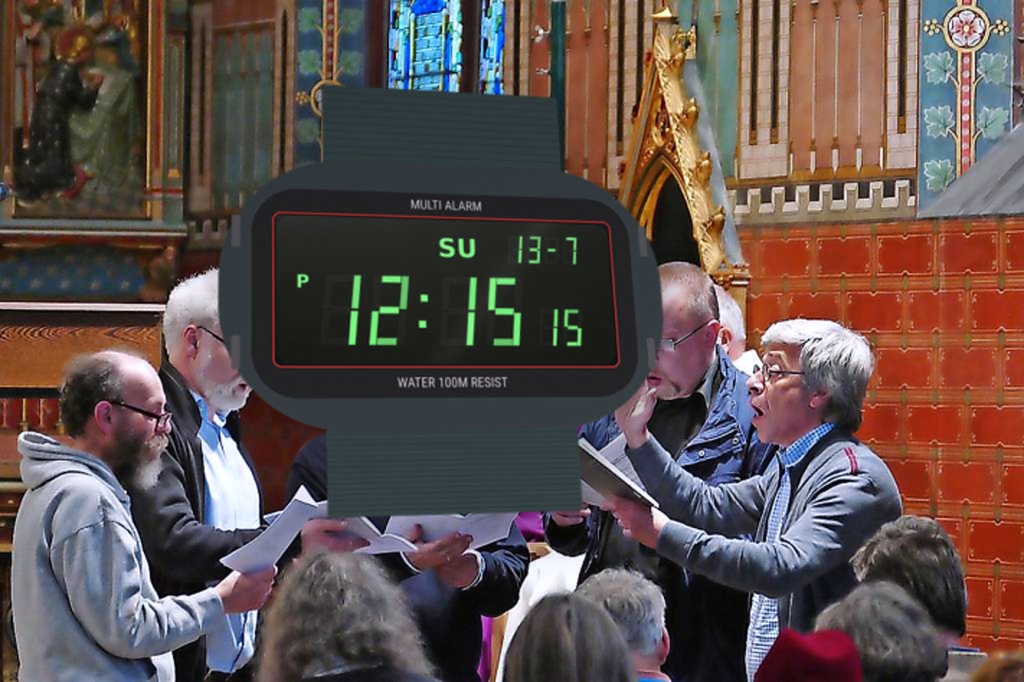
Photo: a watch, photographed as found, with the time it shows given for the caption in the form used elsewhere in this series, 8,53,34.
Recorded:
12,15,15
